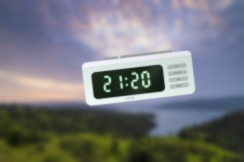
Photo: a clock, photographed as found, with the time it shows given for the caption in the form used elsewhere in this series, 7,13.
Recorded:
21,20
